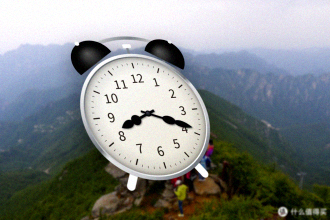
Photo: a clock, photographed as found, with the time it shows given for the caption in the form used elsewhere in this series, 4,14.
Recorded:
8,19
